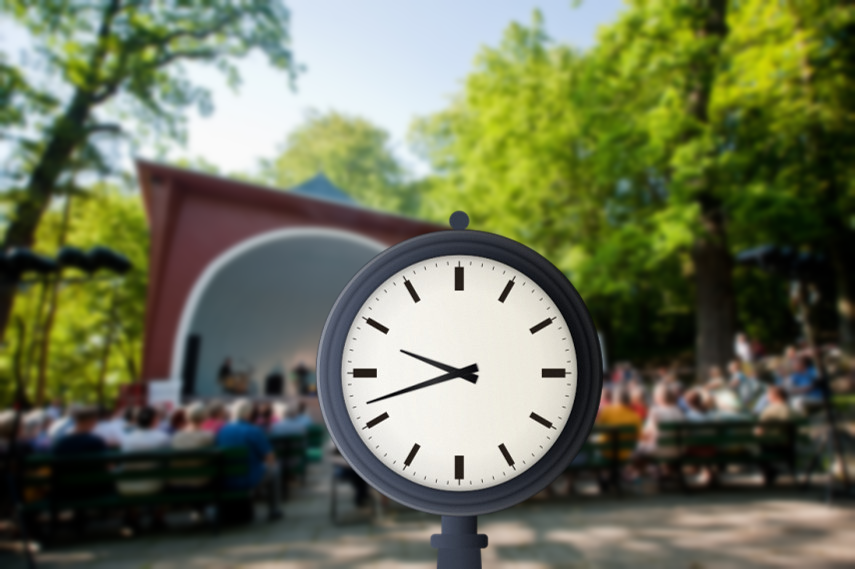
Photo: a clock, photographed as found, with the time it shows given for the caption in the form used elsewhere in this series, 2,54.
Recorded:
9,42
